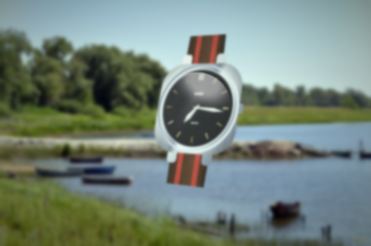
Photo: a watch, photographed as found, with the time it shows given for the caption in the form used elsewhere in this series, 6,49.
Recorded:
7,16
